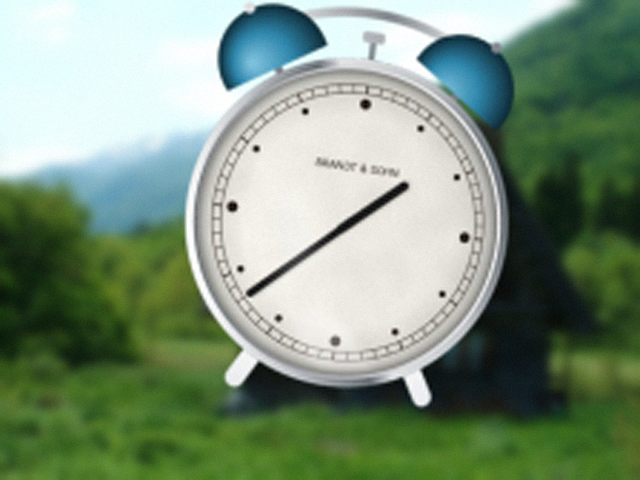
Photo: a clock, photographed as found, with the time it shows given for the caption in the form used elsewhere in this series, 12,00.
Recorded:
1,38
